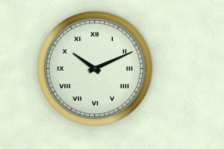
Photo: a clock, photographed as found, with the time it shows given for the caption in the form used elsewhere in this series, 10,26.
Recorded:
10,11
